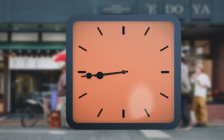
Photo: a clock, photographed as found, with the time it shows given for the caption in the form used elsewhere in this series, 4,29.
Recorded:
8,44
